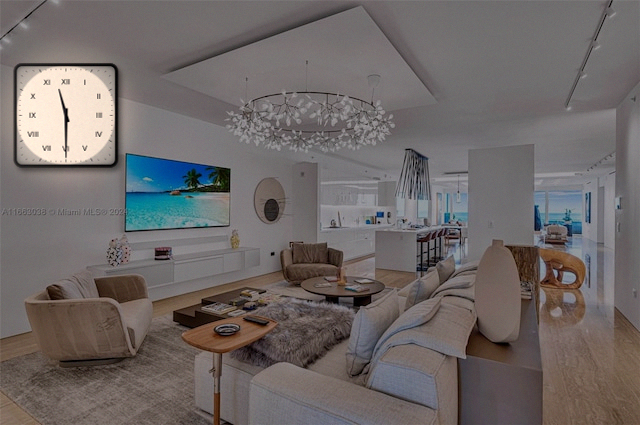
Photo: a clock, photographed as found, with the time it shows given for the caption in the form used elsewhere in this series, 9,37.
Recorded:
11,30
